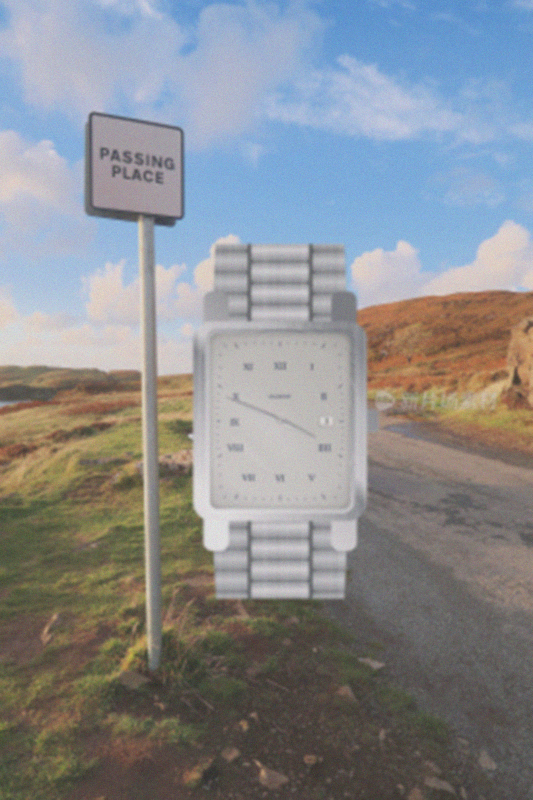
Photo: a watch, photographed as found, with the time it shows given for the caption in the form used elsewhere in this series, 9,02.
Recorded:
3,49
